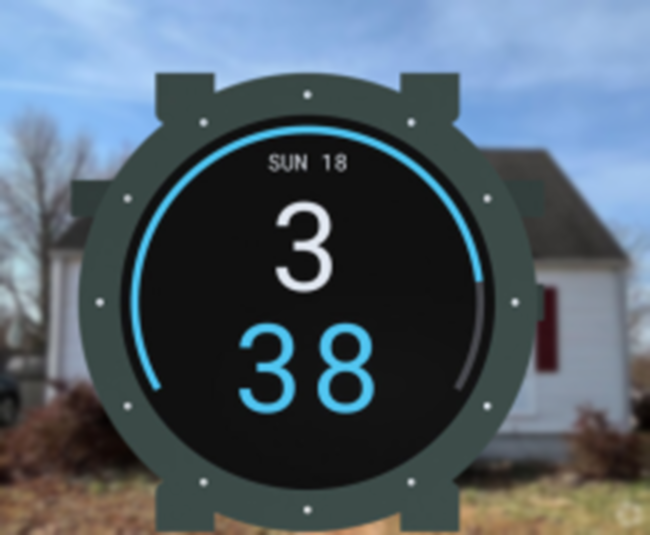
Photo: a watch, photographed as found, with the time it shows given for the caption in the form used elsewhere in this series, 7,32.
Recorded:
3,38
